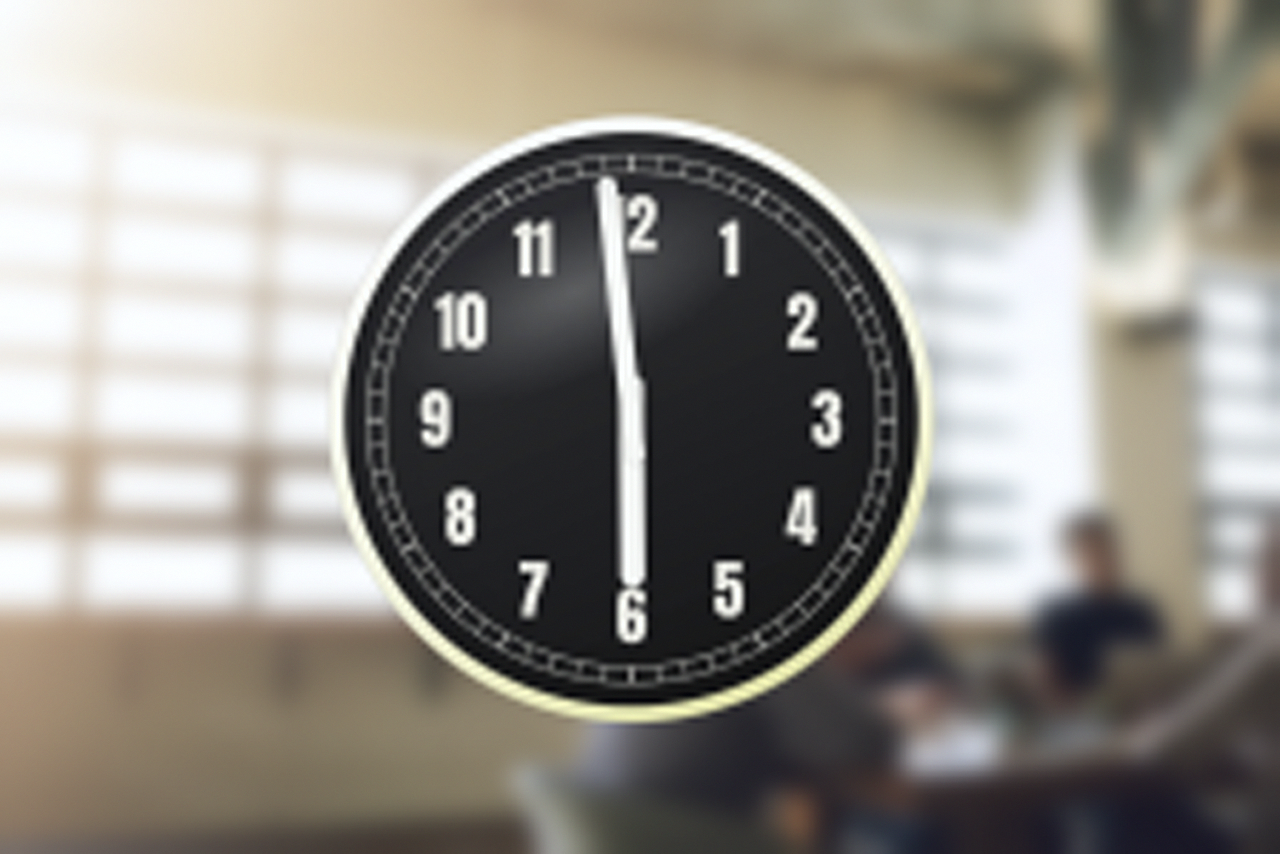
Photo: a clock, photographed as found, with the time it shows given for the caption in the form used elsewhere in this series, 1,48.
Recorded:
5,59
